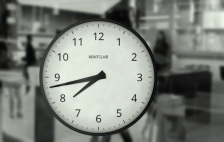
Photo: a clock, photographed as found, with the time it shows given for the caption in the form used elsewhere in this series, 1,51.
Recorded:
7,43
